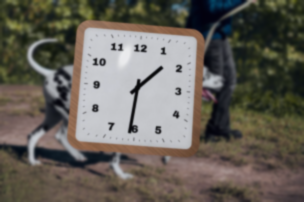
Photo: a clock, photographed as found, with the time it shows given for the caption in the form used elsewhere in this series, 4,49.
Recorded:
1,31
